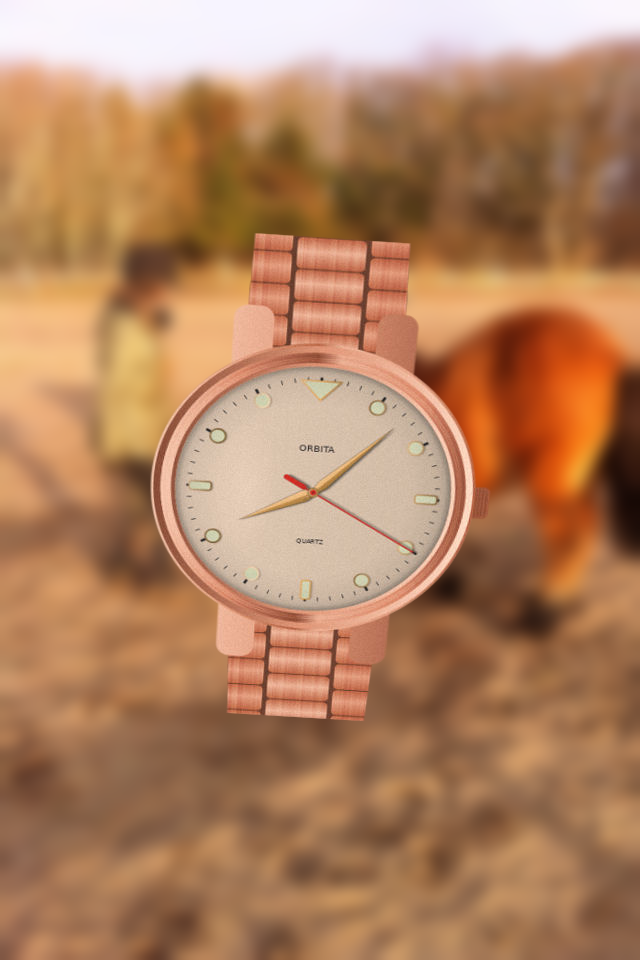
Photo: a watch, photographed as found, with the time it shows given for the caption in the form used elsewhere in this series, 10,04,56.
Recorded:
8,07,20
